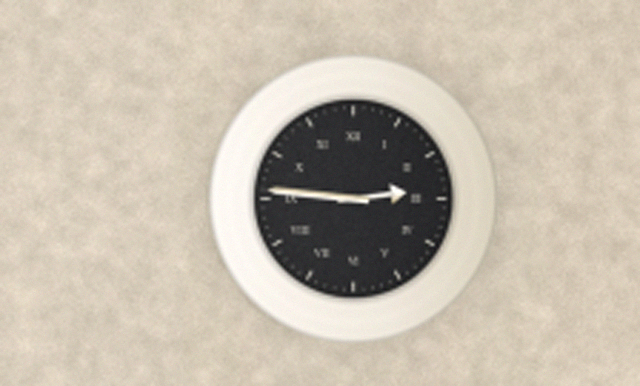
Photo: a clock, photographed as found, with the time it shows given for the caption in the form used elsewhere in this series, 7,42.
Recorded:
2,46
